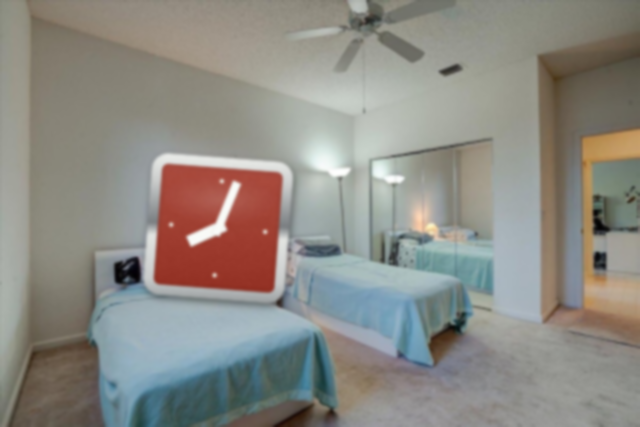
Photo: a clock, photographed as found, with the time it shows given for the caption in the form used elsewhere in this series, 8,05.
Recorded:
8,03
